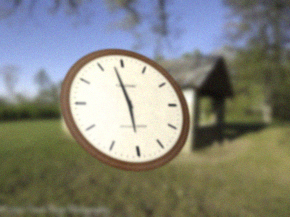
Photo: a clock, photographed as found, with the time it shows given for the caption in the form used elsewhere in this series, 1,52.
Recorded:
5,58
